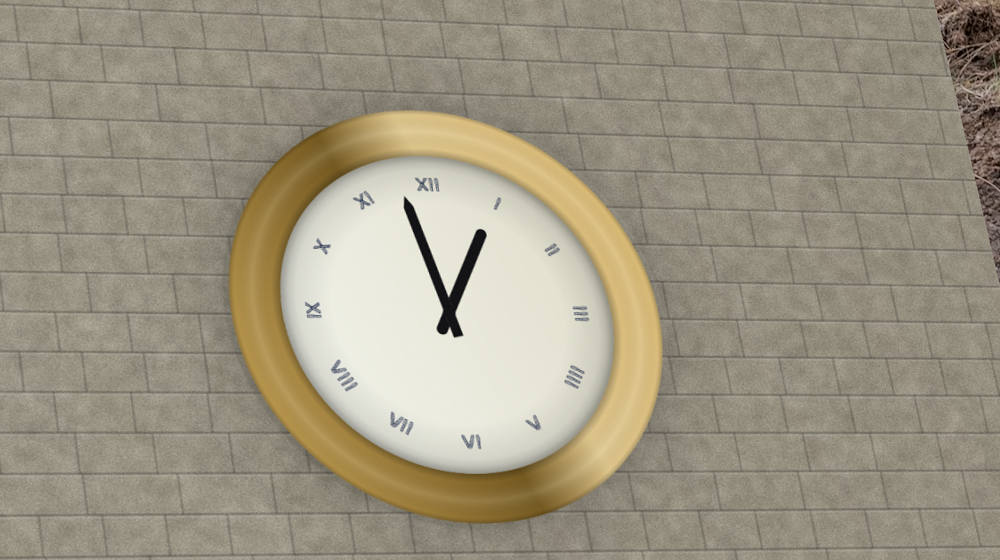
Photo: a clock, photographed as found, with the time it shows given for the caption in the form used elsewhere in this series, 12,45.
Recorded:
12,58
